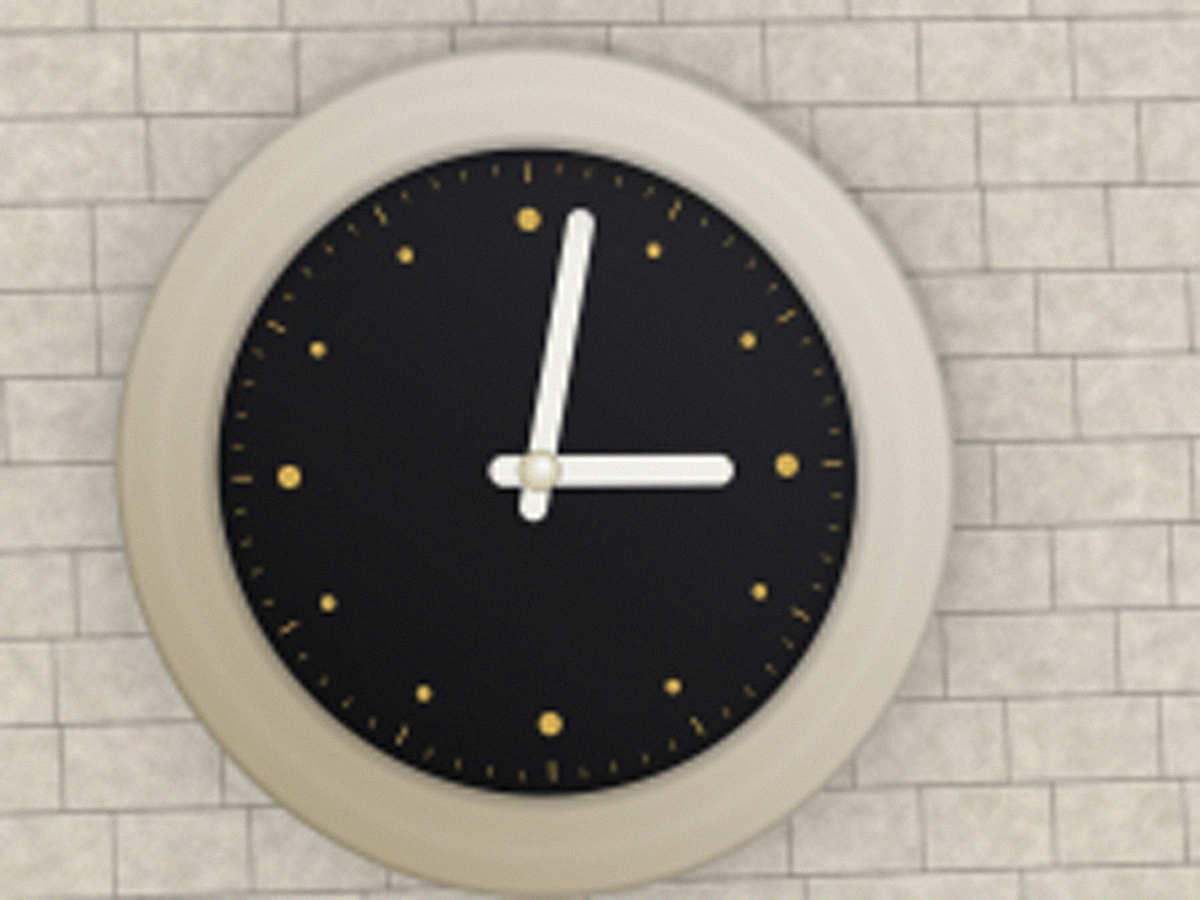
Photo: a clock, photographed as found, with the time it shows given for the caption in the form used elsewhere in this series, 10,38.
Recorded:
3,02
